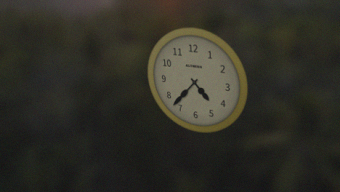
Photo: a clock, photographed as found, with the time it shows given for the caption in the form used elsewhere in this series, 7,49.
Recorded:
4,37
